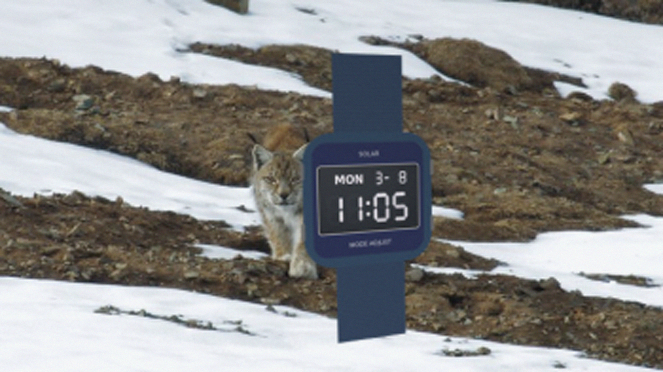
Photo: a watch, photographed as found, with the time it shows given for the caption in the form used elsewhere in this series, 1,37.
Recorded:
11,05
